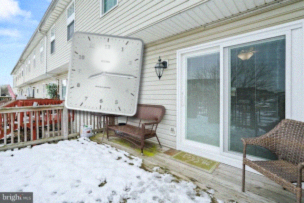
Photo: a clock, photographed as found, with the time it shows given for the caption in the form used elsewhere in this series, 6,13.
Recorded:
8,15
